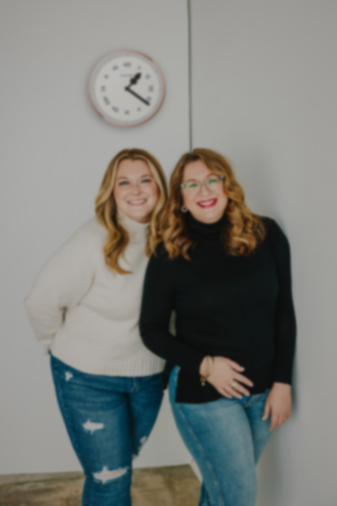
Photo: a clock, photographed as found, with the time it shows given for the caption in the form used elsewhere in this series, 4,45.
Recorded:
1,21
